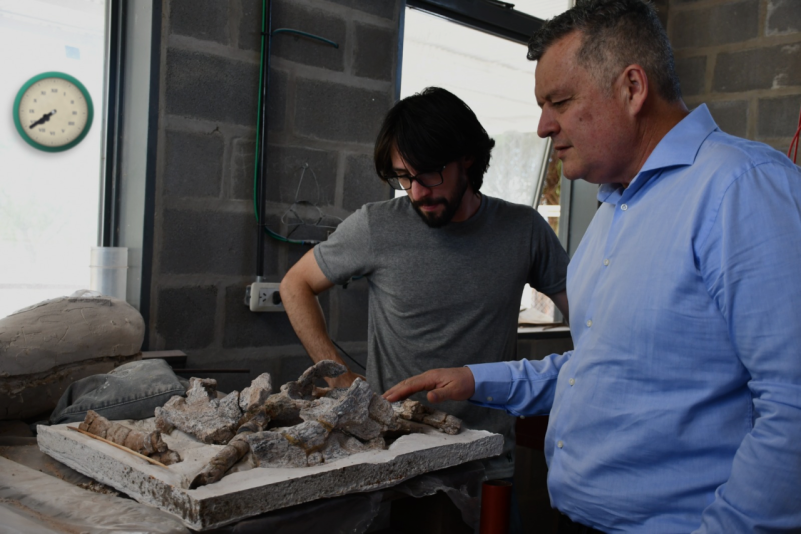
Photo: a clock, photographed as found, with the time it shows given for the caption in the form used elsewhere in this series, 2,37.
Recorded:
7,39
